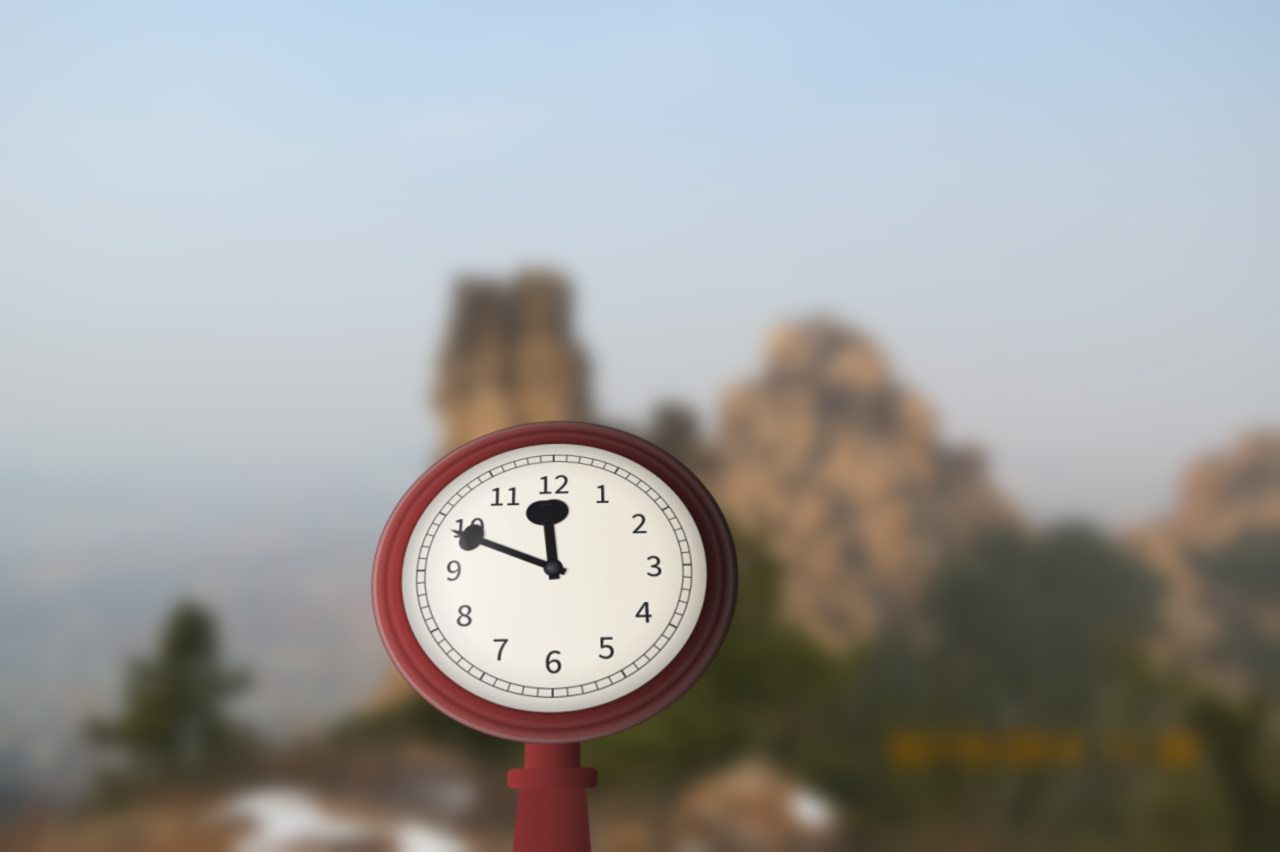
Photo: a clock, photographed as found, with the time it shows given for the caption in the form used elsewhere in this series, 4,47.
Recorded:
11,49
